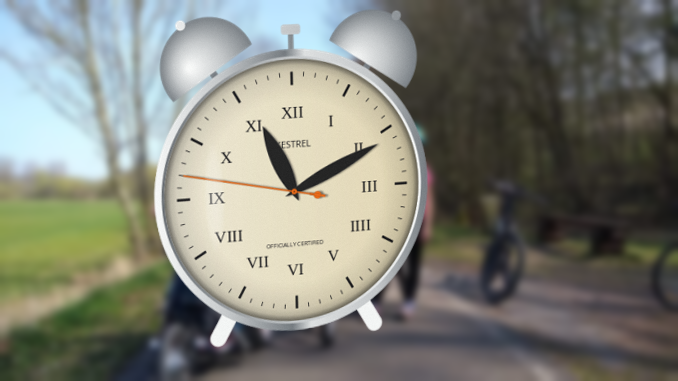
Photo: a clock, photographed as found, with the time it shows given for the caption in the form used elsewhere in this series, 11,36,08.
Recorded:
11,10,47
